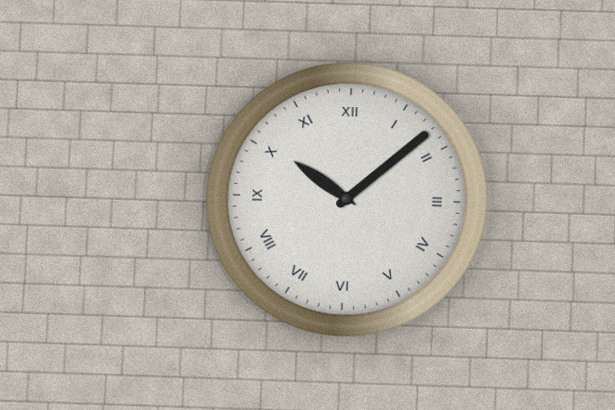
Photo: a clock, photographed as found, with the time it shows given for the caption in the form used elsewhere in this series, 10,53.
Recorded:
10,08
